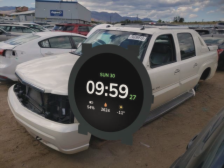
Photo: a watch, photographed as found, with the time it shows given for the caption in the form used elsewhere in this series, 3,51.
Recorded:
9,59
